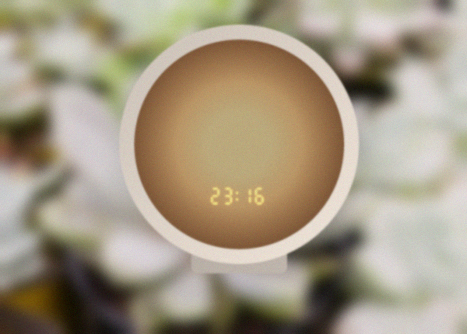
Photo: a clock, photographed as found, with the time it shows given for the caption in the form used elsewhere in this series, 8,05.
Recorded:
23,16
